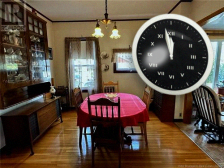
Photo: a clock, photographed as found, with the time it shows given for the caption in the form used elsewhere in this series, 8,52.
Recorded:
11,58
